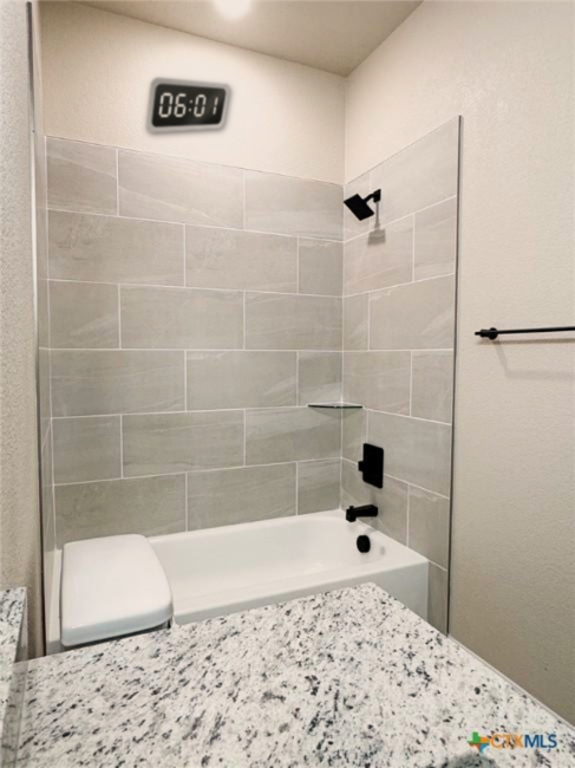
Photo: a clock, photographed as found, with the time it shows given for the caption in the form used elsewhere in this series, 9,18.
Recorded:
6,01
